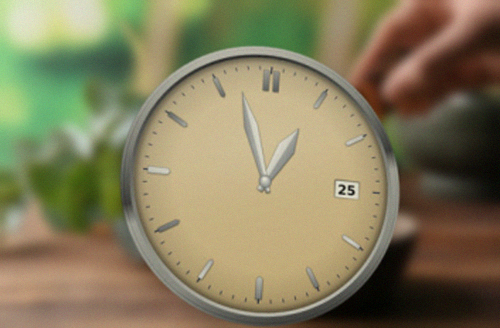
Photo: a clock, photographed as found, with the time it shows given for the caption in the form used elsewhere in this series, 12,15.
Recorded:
12,57
